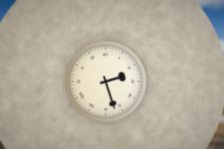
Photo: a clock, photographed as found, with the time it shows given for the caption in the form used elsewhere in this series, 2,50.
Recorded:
2,27
